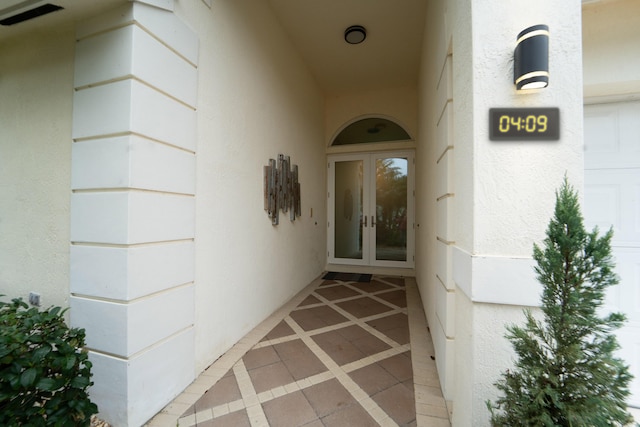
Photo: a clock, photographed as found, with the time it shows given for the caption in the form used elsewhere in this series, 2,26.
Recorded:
4,09
